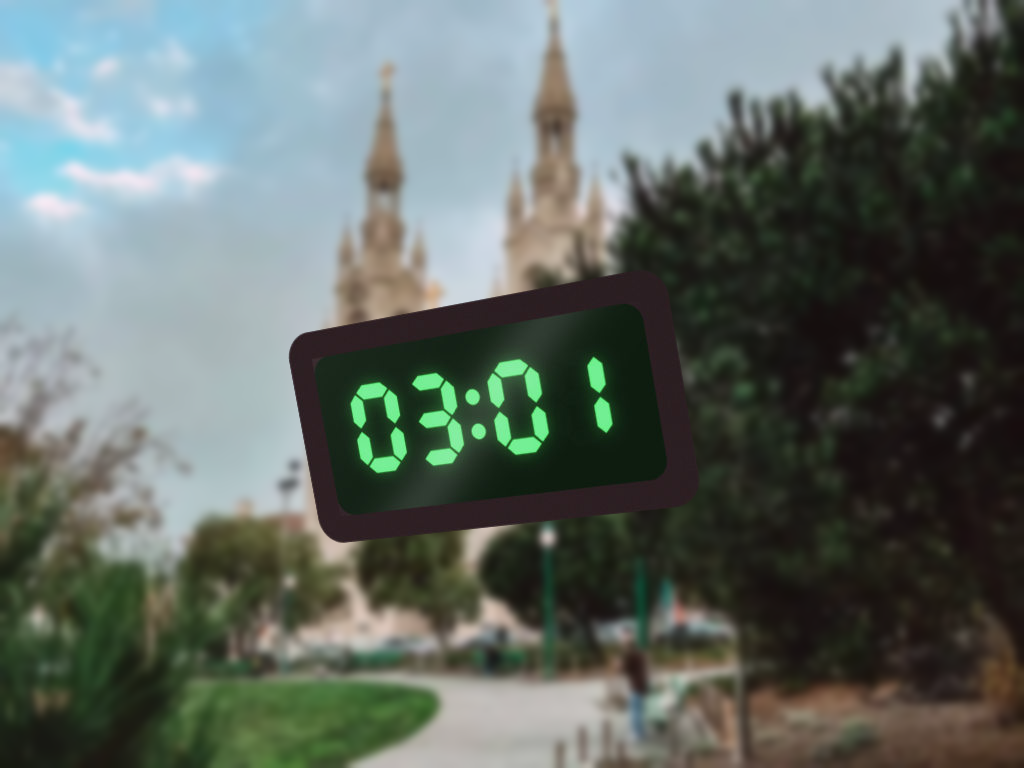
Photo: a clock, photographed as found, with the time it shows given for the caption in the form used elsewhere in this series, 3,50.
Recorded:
3,01
